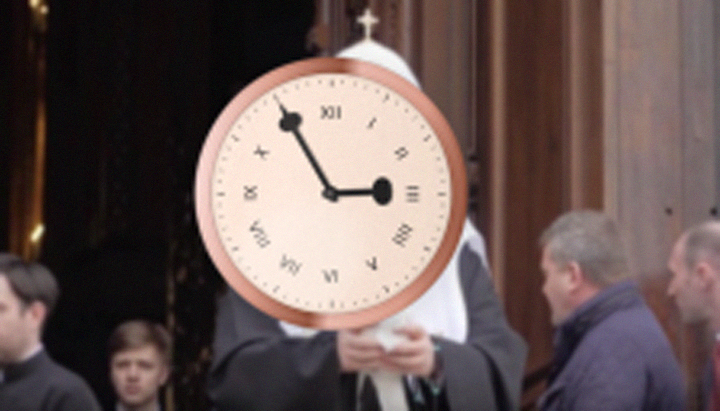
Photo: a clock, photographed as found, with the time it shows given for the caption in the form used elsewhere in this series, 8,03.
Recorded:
2,55
